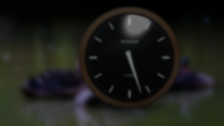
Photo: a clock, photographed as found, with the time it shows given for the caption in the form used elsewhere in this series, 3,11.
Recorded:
5,27
